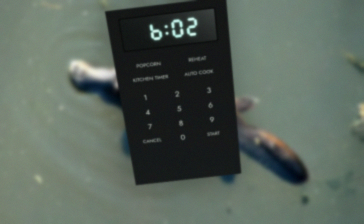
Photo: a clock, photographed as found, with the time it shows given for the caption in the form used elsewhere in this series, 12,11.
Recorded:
6,02
